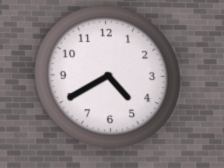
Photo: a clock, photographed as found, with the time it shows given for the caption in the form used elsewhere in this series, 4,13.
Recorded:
4,40
